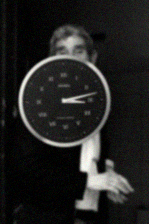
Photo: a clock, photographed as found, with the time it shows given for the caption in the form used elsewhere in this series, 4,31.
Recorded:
3,13
